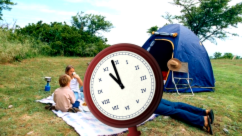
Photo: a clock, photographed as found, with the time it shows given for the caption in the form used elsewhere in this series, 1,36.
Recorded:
10,59
